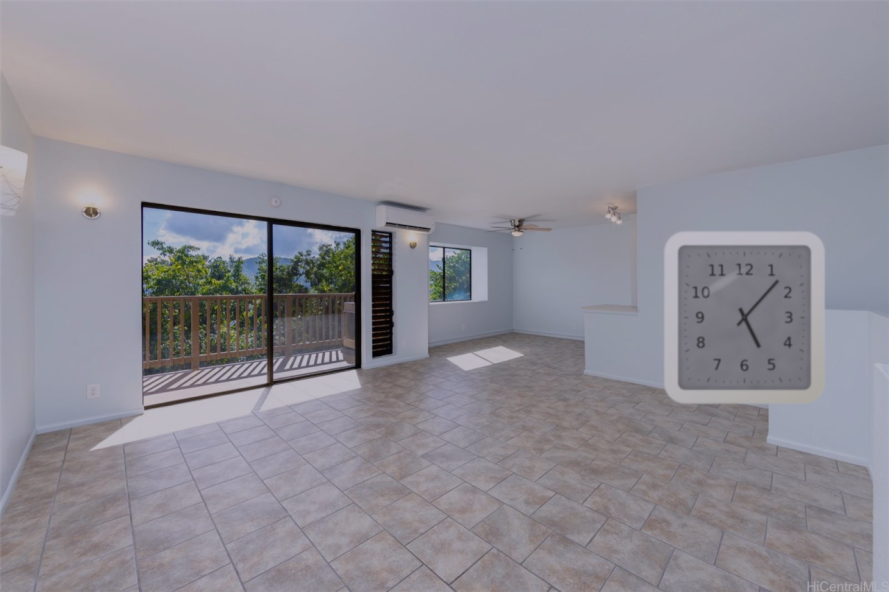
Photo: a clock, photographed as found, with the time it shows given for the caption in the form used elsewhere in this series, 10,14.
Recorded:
5,07
